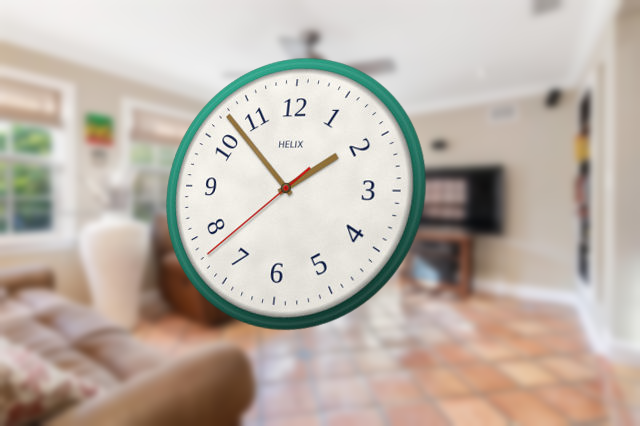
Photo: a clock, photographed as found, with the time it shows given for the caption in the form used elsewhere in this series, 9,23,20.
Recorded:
1,52,38
